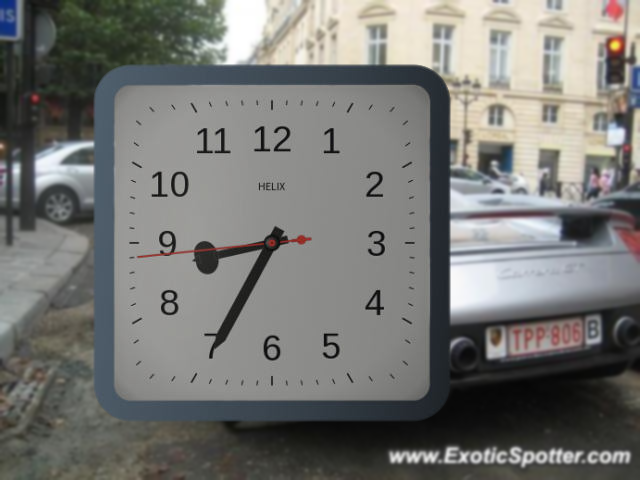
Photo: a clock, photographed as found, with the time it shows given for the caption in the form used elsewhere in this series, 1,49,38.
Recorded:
8,34,44
